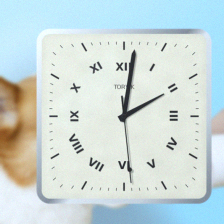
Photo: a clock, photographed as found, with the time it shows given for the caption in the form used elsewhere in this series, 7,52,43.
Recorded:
2,01,29
